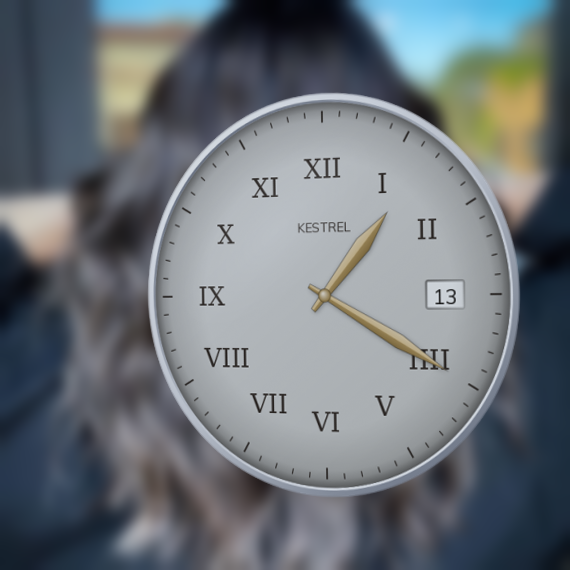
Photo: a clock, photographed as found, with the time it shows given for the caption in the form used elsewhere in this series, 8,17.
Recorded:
1,20
